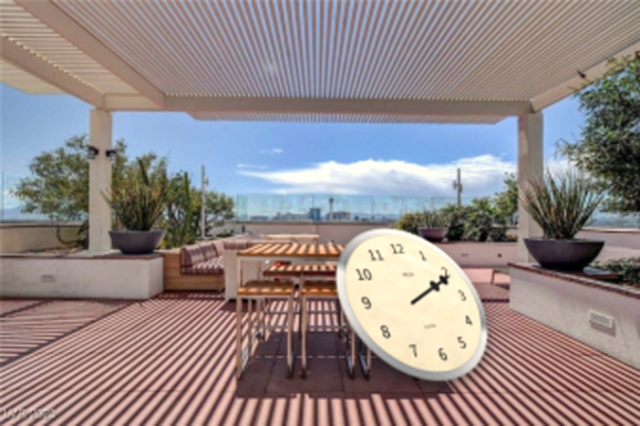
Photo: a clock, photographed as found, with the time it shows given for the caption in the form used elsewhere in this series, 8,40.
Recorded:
2,11
